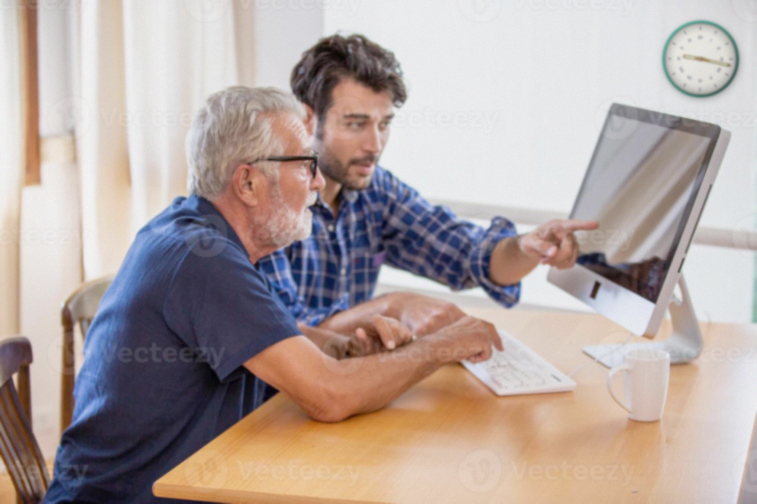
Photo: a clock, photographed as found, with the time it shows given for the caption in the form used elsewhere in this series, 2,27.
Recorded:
9,17
